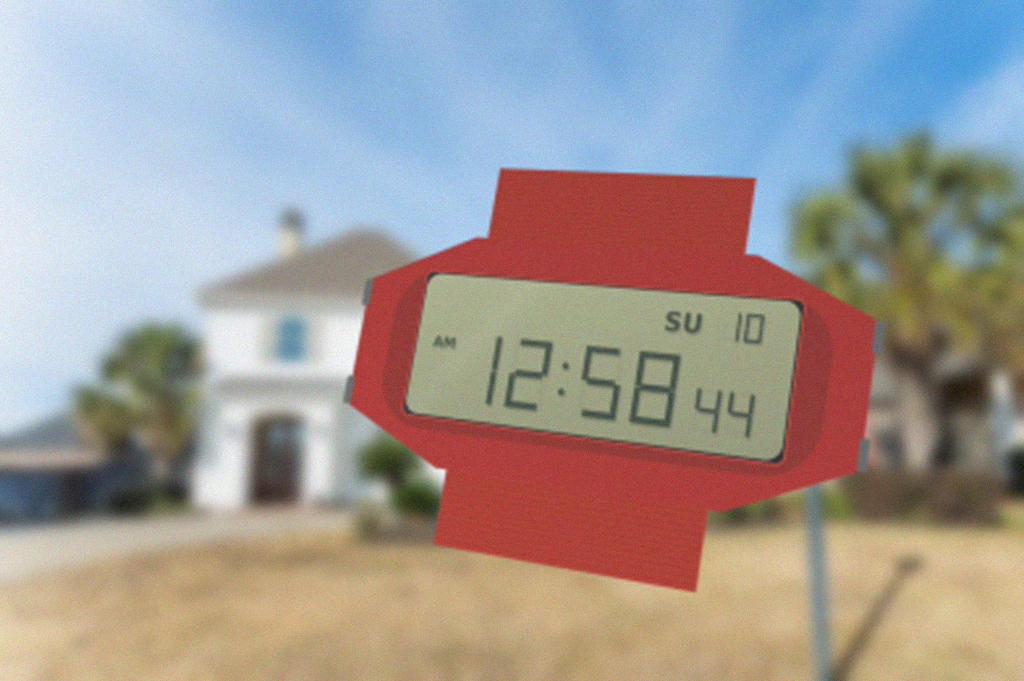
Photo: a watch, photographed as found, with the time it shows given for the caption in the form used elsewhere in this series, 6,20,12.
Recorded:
12,58,44
